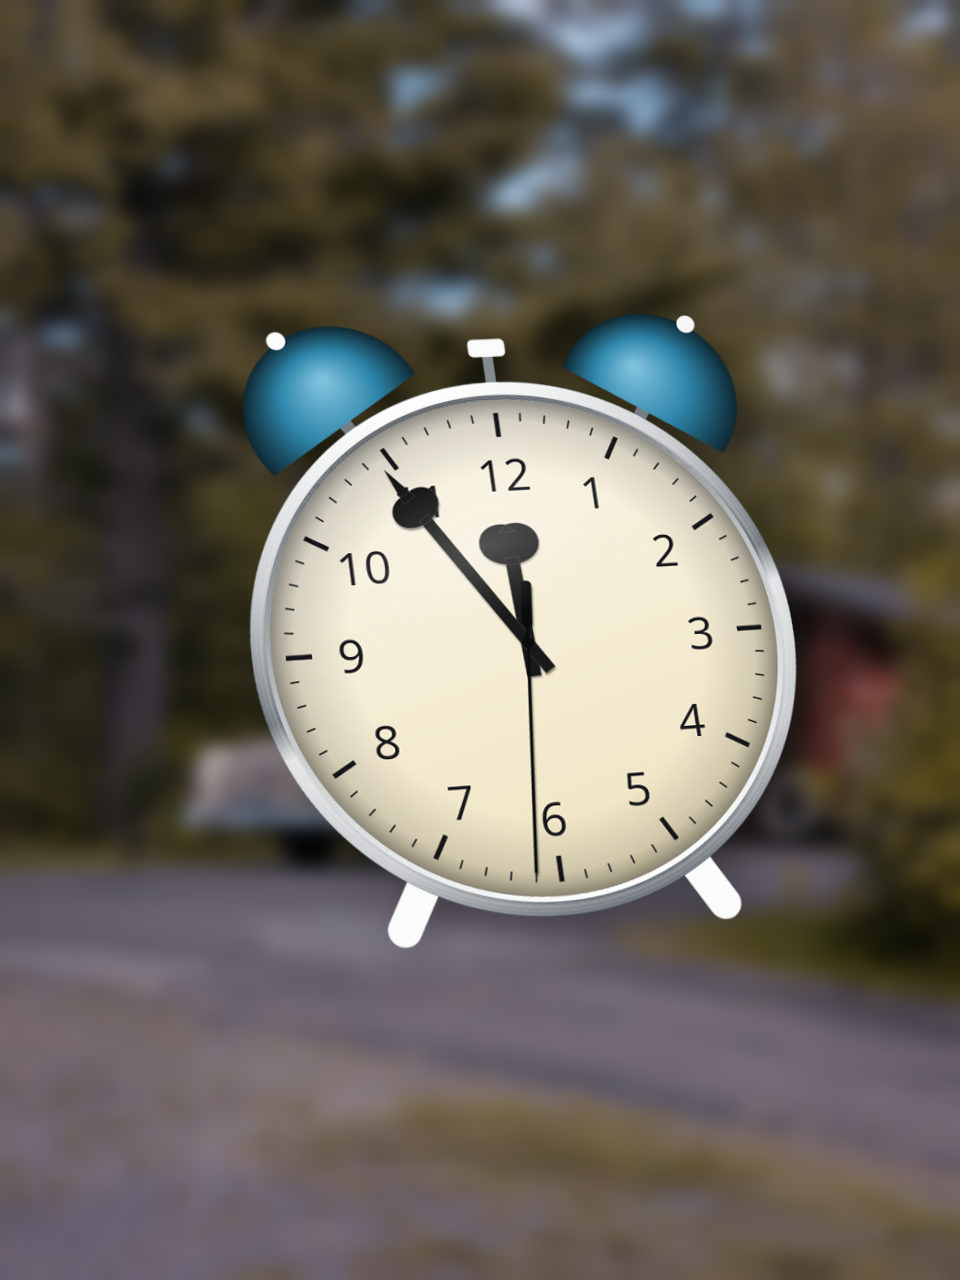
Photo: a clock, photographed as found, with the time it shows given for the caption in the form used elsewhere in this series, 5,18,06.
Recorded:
11,54,31
